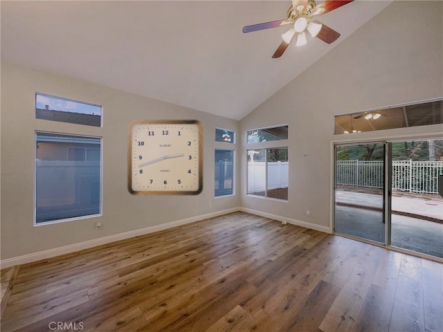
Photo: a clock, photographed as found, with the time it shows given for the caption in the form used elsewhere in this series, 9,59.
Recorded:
2,42
